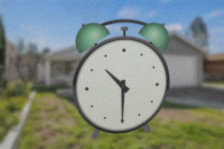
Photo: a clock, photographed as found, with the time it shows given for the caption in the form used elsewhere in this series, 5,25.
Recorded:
10,30
